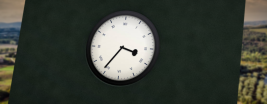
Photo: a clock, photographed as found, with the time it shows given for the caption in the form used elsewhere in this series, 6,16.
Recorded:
3,36
